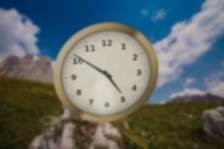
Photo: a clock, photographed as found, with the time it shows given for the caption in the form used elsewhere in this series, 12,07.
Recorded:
4,51
